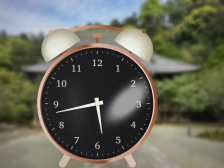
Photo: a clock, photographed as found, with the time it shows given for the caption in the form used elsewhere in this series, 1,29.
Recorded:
5,43
